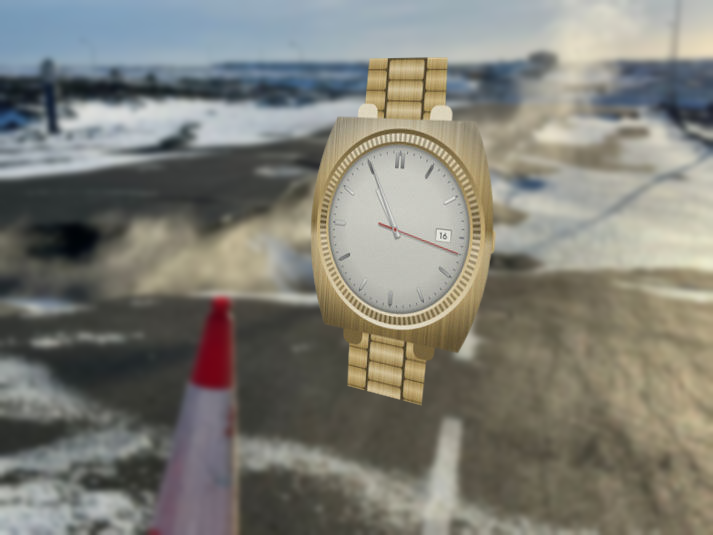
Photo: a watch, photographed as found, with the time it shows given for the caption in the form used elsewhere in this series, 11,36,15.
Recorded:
10,55,17
